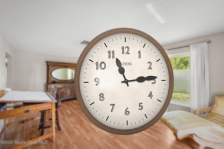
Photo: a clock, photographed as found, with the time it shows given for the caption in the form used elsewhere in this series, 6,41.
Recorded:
11,14
